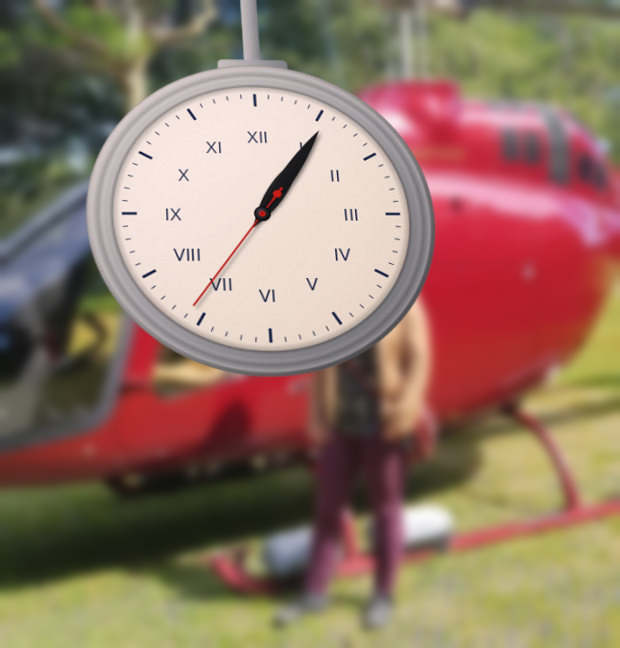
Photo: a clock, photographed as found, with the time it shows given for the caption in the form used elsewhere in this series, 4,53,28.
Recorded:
1,05,36
